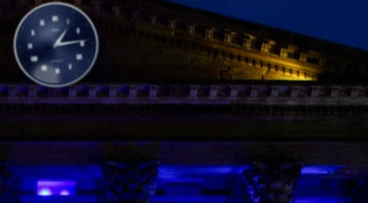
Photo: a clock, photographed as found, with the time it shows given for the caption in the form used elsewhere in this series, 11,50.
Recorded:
1,14
